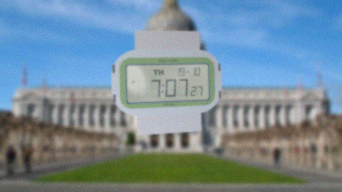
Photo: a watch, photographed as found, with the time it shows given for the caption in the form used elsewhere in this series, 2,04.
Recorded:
7,07
